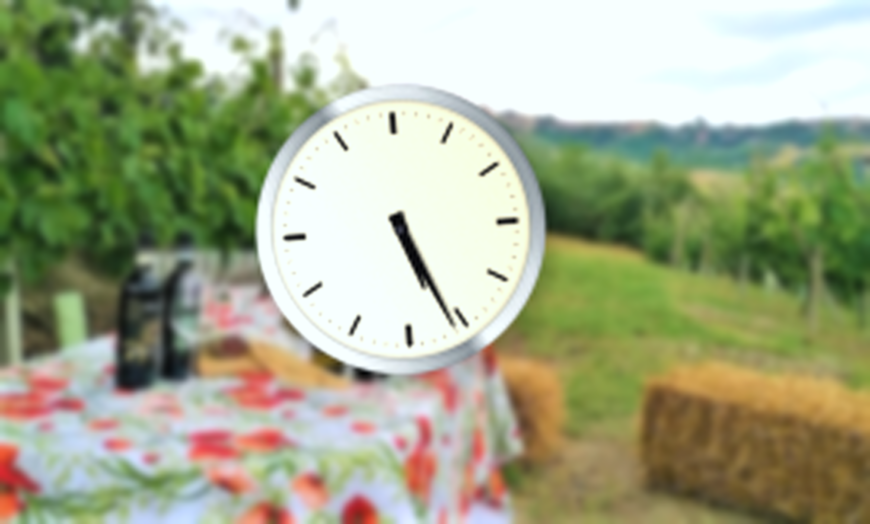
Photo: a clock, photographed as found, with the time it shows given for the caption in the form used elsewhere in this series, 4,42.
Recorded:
5,26
